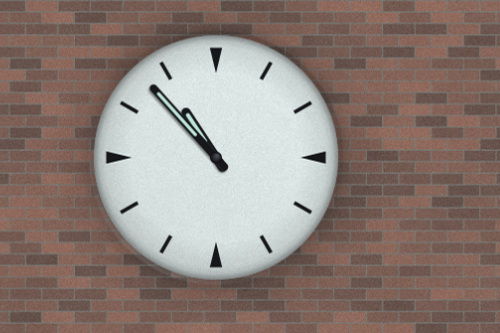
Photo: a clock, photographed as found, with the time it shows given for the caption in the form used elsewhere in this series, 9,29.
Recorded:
10,53
